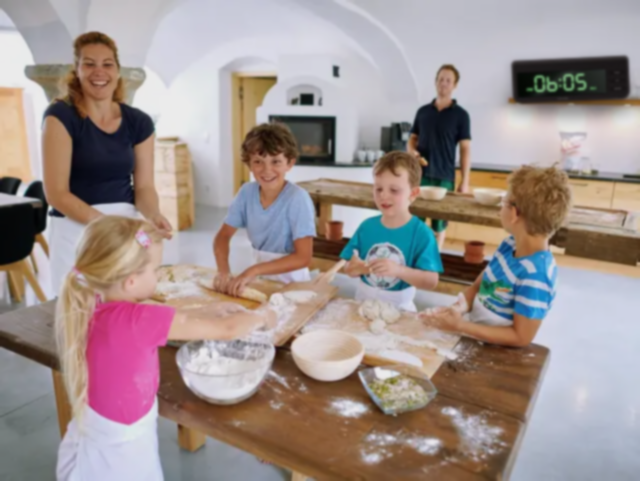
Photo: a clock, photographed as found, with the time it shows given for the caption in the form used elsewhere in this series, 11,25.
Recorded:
6,05
